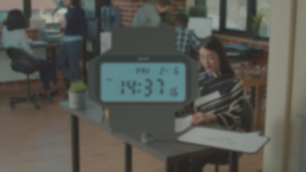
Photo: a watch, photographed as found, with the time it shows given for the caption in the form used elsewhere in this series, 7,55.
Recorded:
14,37
